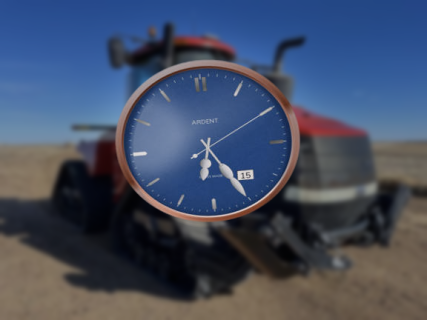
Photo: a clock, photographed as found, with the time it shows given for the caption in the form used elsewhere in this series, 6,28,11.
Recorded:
6,25,10
